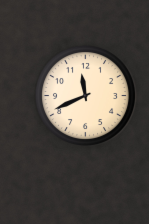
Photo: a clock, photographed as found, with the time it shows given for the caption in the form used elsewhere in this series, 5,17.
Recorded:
11,41
